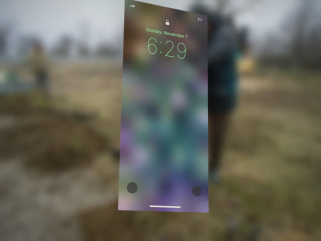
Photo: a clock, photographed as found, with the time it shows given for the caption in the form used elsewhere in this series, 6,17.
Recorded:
6,29
